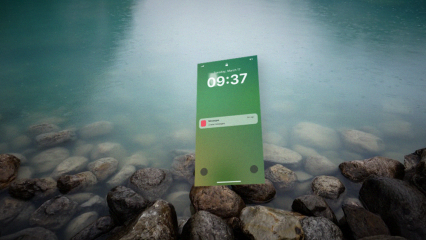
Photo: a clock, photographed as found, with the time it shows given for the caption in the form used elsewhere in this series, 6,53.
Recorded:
9,37
